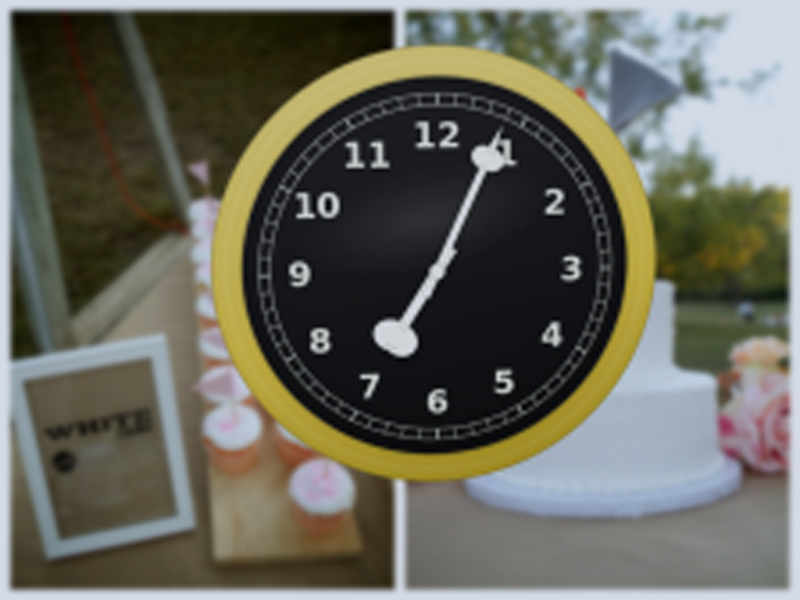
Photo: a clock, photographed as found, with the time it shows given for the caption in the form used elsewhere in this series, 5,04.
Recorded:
7,04
